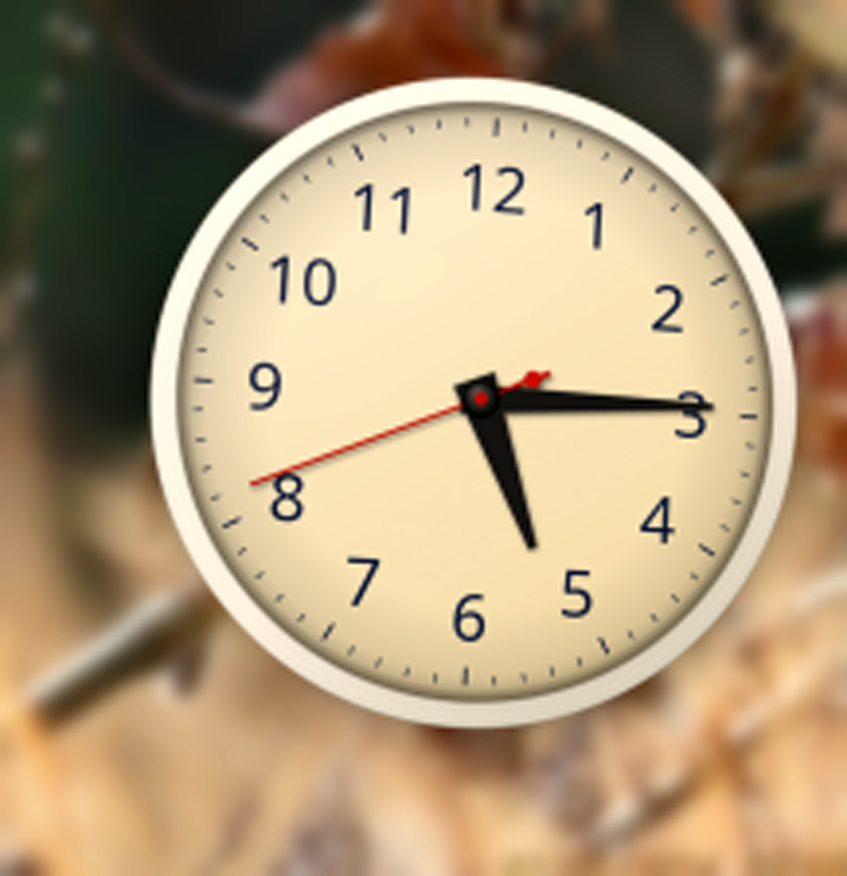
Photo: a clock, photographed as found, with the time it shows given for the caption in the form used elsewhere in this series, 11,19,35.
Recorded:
5,14,41
